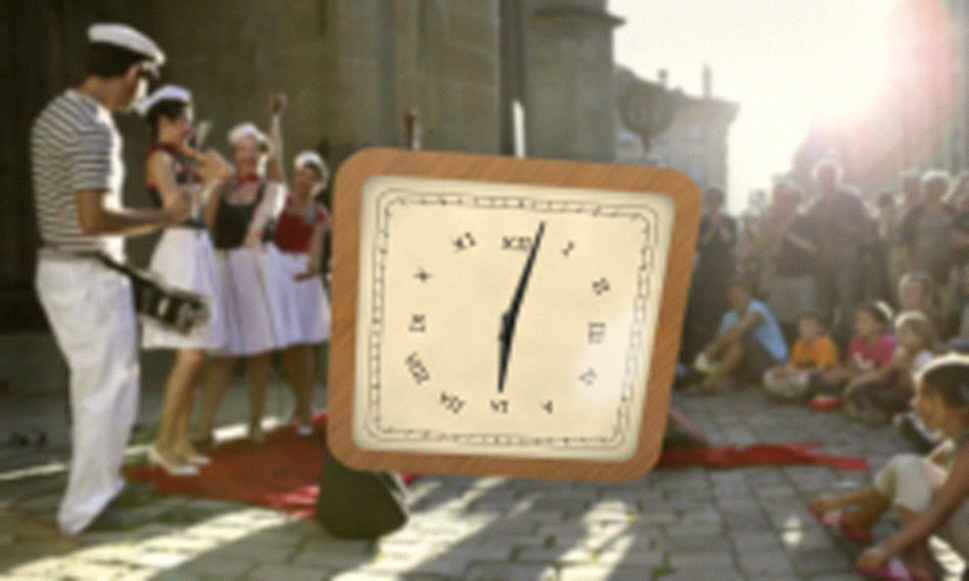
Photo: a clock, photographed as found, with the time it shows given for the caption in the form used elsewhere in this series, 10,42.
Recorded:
6,02
